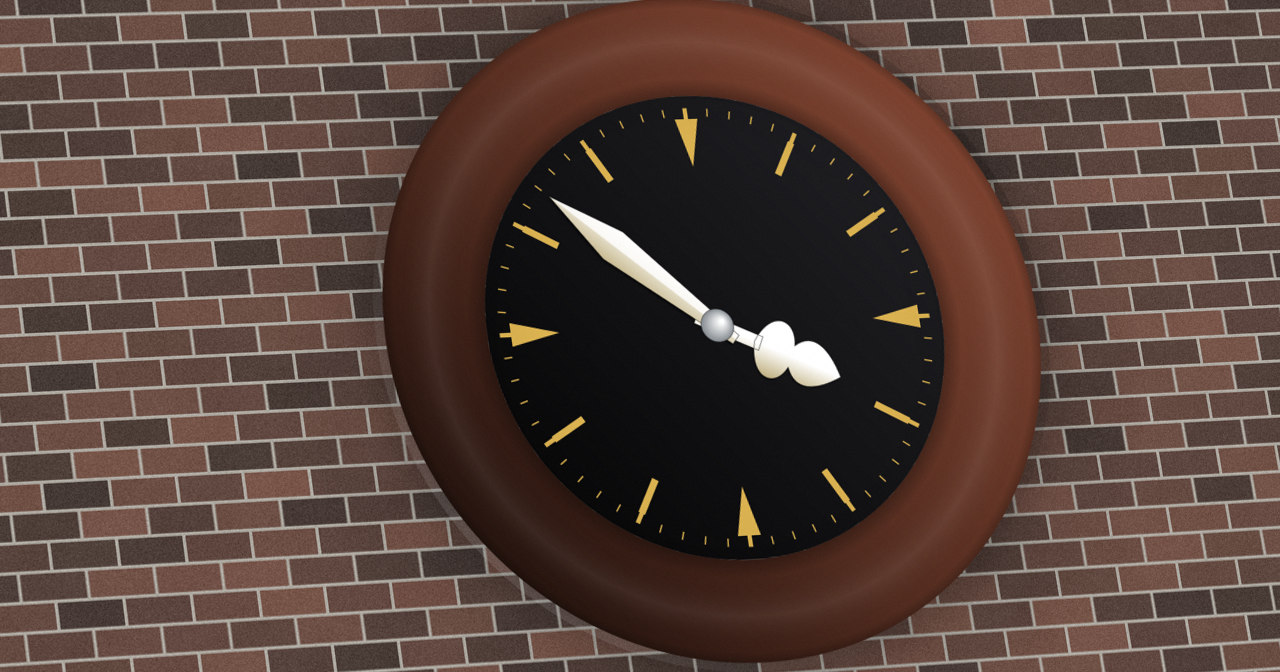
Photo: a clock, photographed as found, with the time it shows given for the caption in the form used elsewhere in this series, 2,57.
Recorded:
3,52
